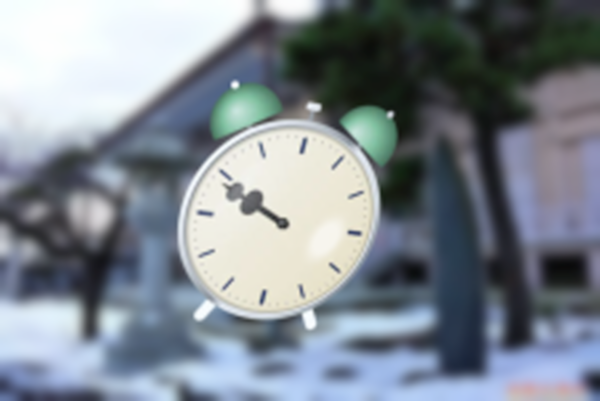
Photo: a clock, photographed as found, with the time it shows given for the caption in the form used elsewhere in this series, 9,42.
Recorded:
9,49
